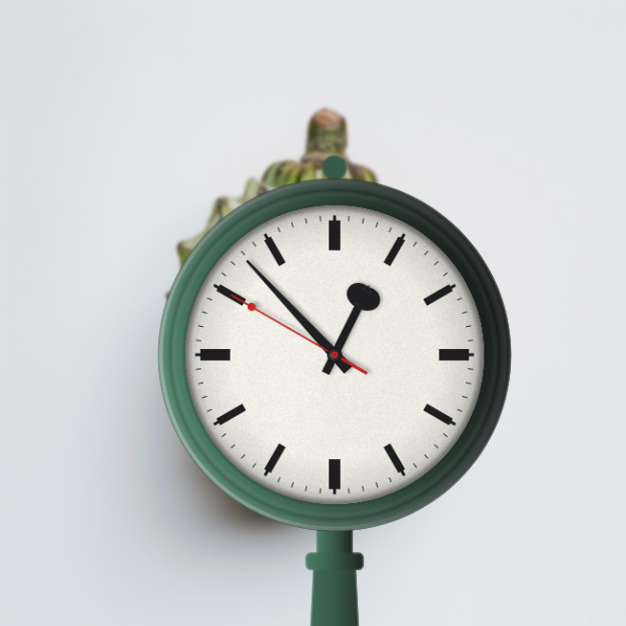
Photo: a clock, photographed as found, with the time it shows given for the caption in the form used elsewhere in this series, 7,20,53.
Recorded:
12,52,50
